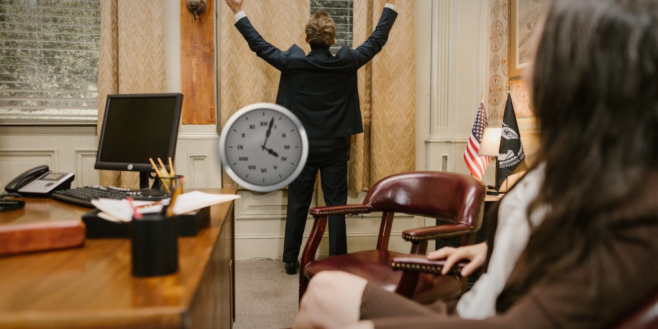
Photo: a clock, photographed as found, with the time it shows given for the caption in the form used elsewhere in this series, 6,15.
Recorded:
4,03
